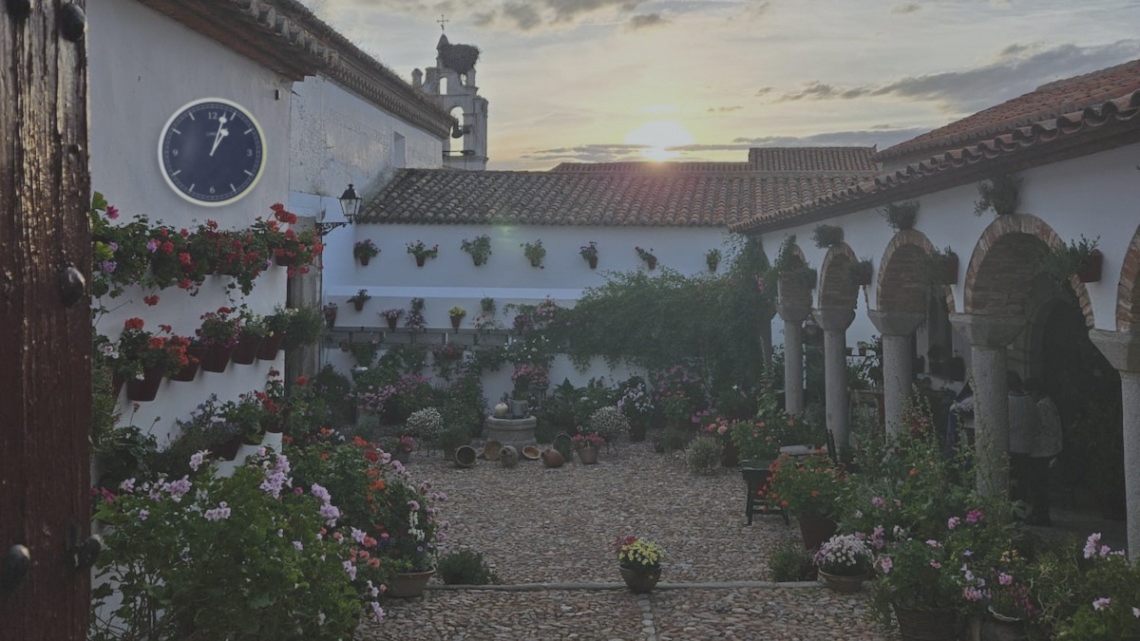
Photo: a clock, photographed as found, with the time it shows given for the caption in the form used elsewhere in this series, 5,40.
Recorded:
1,03
